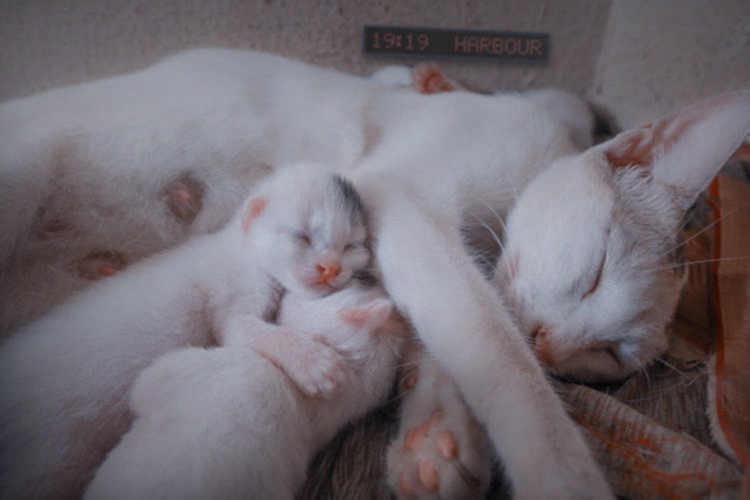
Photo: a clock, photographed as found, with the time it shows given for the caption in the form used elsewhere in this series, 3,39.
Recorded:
19,19
